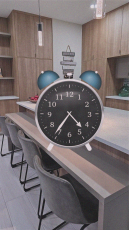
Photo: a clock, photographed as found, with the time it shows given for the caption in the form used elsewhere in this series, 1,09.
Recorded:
4,36
